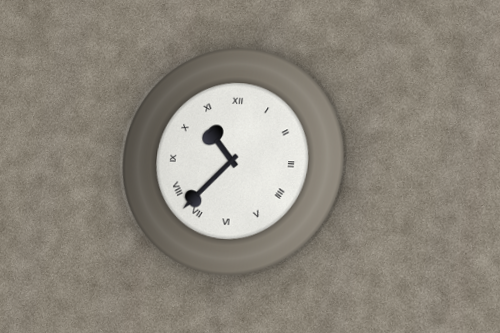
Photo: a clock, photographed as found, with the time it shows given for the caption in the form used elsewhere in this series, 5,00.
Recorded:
10,37
